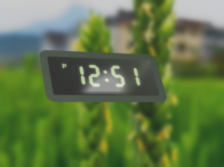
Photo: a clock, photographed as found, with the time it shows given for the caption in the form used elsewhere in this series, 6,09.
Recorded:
12,51
